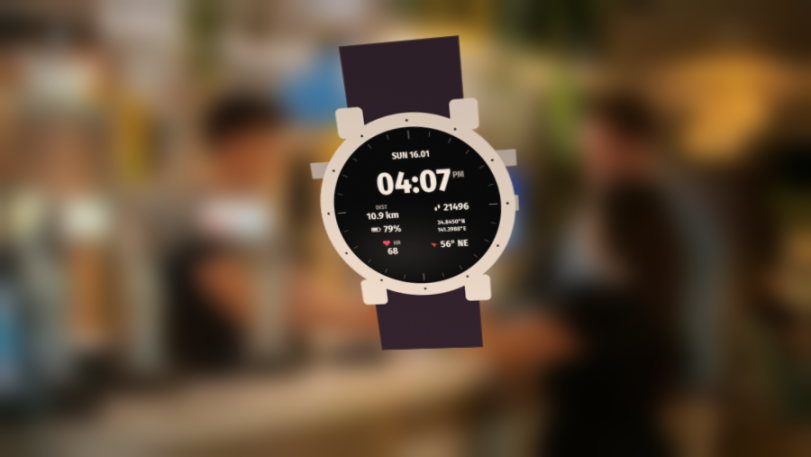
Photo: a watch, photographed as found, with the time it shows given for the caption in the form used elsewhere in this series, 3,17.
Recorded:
4,07
